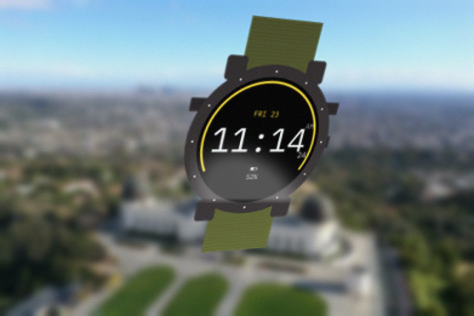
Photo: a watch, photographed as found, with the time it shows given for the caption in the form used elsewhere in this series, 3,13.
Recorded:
11,14
